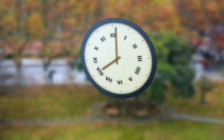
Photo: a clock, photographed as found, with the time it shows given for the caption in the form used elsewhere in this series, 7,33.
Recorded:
8,01
